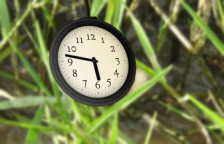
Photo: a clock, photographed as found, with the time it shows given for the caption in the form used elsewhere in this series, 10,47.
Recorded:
5,47
